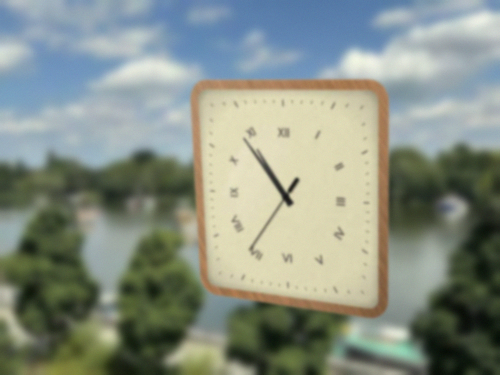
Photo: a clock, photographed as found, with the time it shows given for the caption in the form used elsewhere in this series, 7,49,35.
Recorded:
10,53,36
